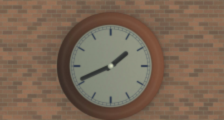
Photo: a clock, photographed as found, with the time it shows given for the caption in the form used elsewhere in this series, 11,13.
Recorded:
1,41
